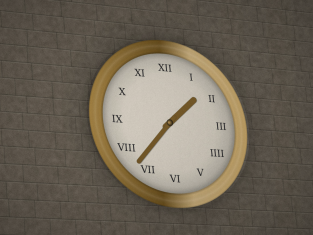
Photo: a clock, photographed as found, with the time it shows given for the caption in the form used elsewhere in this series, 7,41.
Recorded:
1,37
